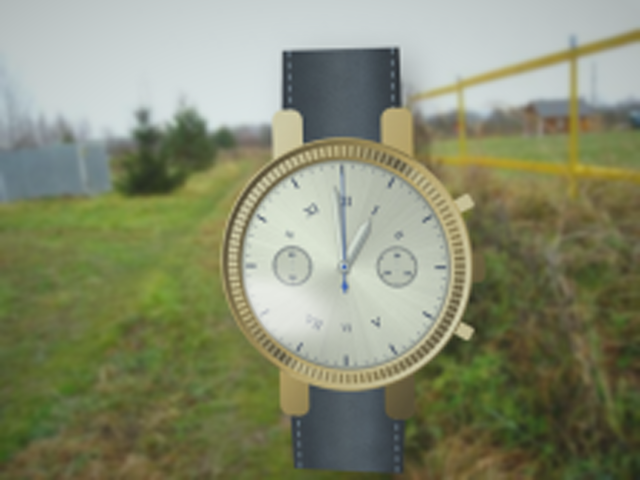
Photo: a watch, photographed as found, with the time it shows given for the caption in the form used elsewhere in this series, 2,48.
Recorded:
12,59
